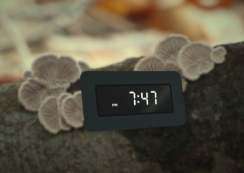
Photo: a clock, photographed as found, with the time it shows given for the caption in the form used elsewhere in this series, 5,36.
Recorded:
7,47
